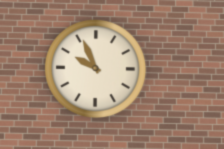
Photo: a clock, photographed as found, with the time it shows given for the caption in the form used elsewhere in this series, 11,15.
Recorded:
9,56
